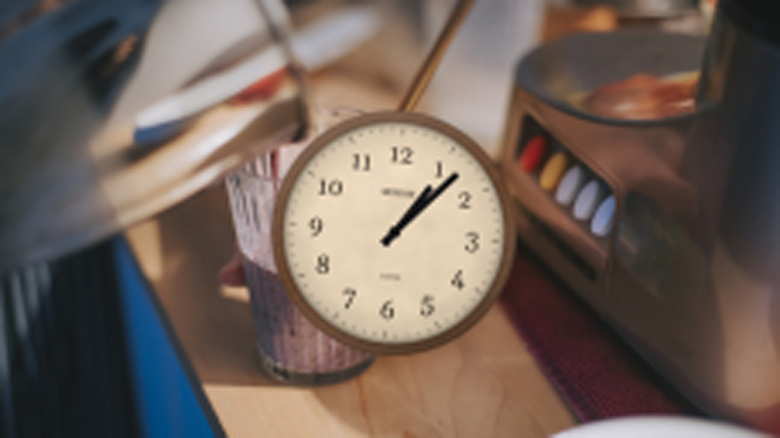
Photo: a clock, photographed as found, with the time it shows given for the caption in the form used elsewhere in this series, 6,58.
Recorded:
1,07
